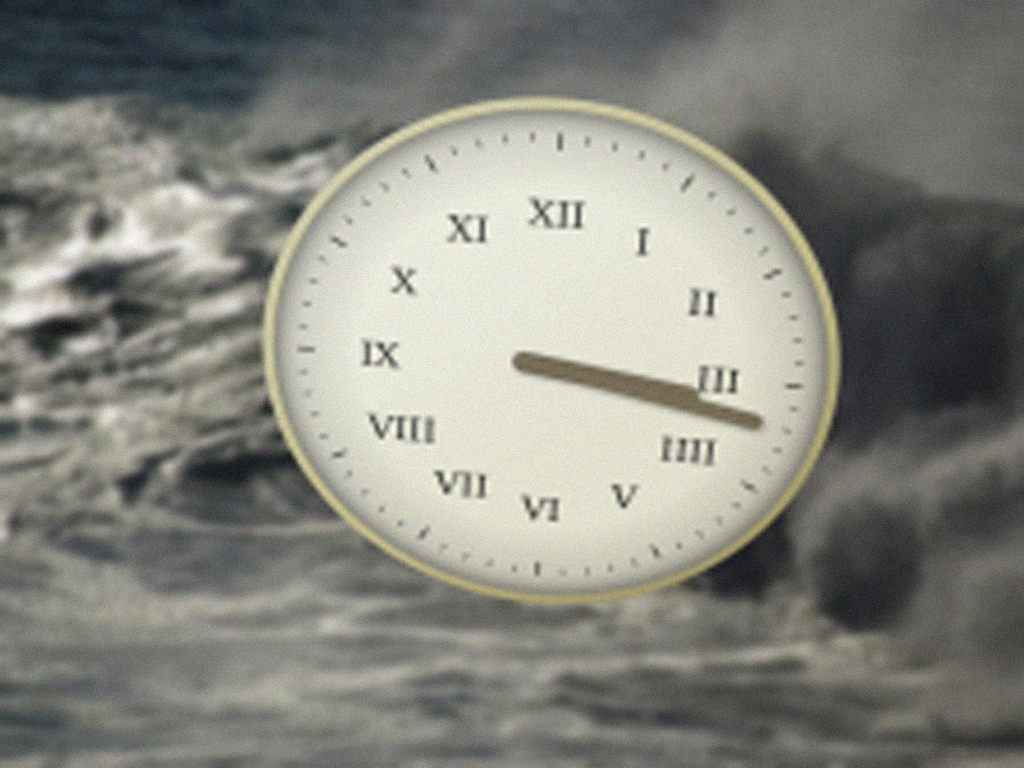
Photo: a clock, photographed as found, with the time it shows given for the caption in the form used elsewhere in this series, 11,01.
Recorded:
3,17
